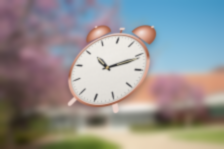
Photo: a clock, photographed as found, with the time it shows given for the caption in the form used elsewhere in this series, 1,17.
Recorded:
10,11
